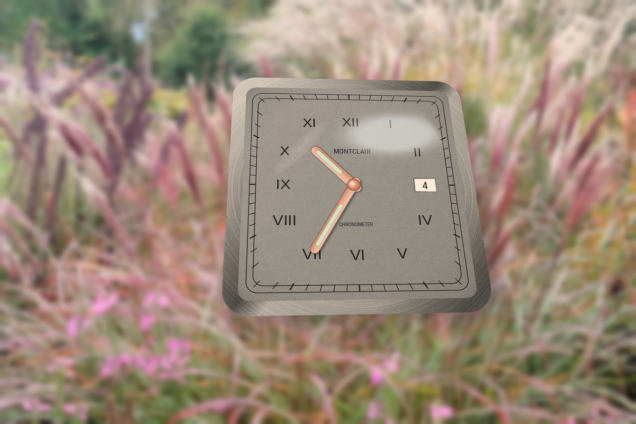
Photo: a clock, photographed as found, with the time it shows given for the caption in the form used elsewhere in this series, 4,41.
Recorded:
10,35
